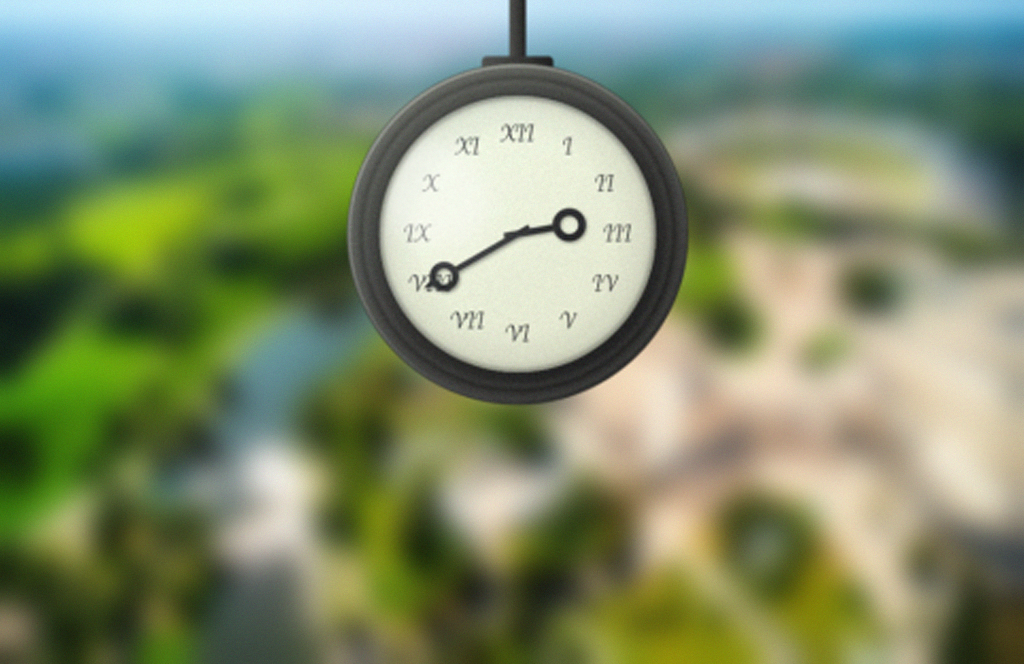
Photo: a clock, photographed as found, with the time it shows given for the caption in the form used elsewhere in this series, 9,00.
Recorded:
2,40
